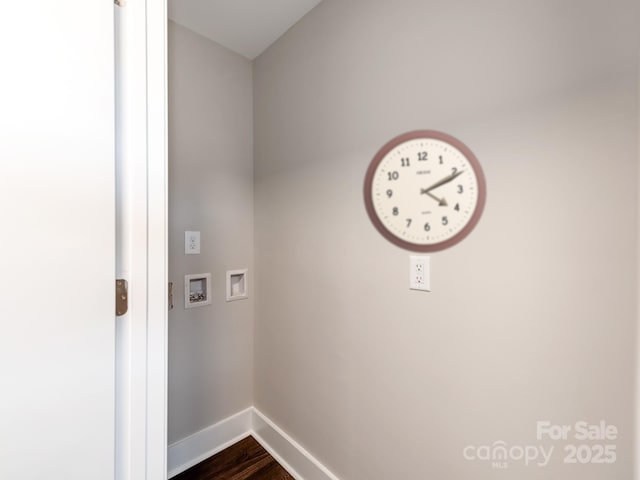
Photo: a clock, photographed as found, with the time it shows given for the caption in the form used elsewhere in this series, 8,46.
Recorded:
4,11
